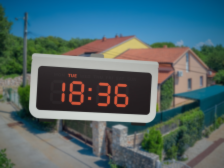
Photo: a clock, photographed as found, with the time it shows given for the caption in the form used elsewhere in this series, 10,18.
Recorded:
18,36
